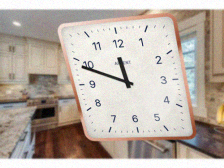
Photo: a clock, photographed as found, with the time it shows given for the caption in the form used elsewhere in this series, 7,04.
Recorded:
11,49
